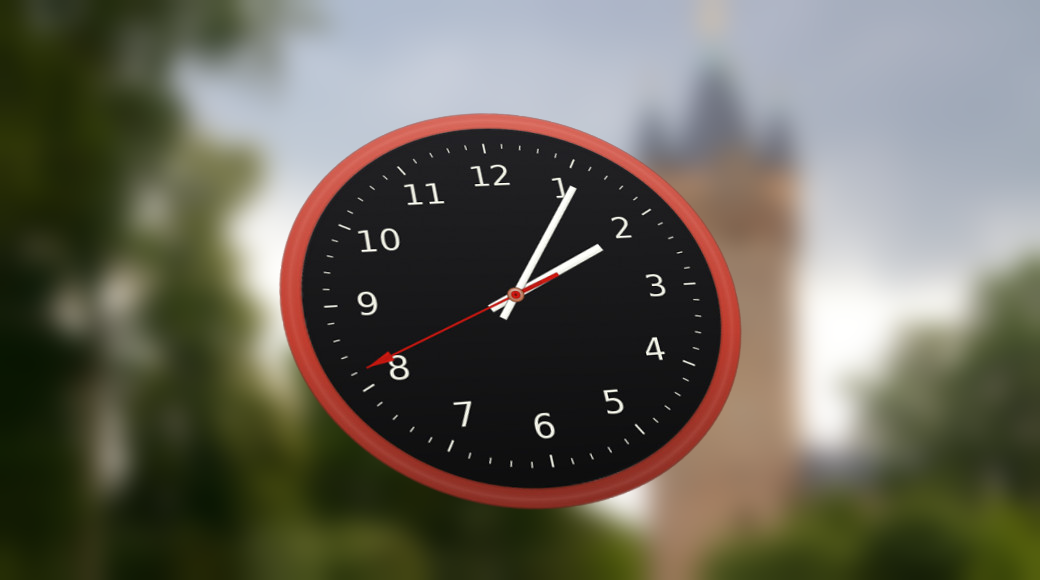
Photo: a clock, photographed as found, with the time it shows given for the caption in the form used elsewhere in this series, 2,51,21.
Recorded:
2,05,41
